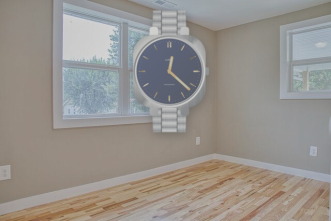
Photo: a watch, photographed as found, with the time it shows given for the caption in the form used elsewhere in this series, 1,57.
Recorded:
12,22
